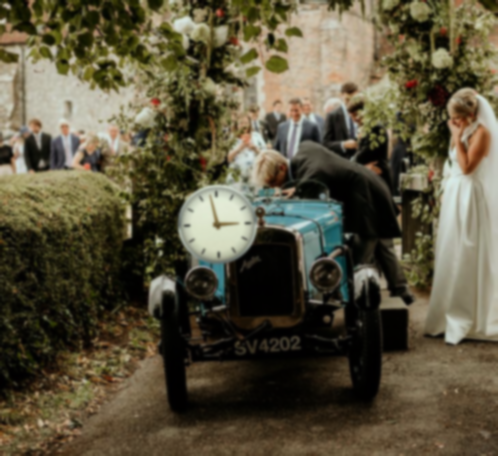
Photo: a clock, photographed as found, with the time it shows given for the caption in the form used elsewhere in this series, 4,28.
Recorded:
2,58
